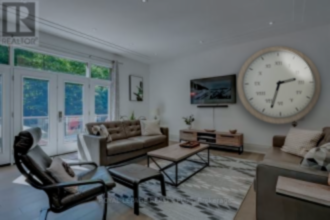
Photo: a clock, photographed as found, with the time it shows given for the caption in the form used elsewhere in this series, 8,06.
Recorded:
2,33
